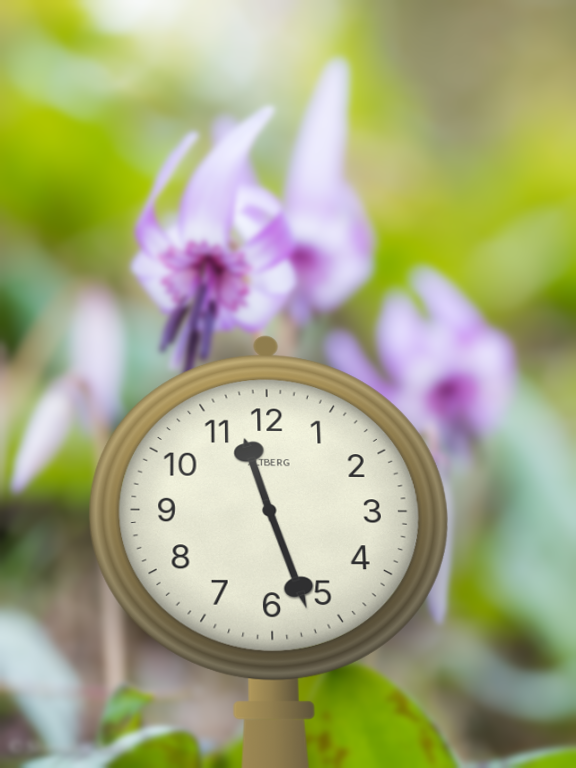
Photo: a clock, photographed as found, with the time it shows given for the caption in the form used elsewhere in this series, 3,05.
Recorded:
11,27
